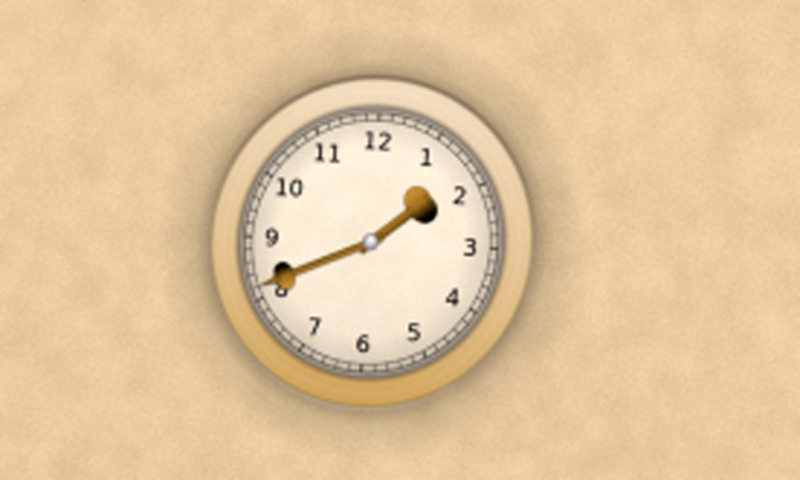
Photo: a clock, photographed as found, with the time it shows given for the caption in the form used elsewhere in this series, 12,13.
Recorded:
1,41
